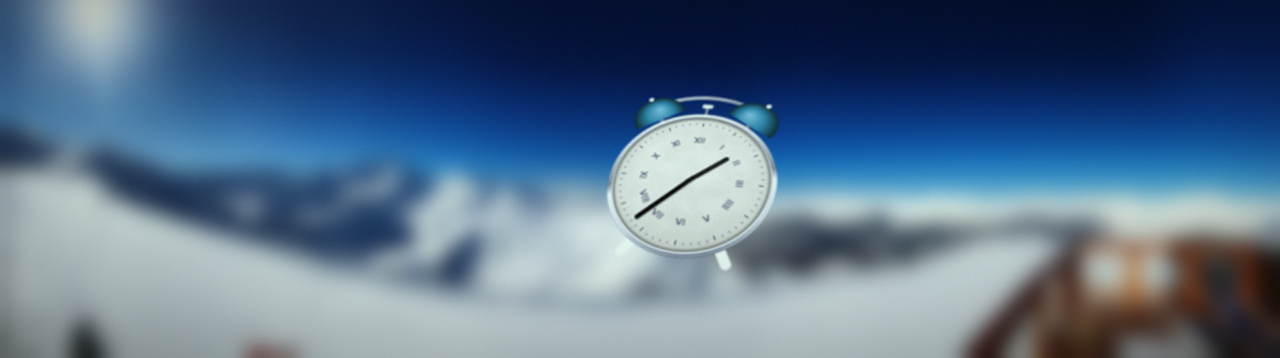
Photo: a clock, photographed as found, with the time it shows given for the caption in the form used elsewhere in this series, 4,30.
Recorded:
1,37
